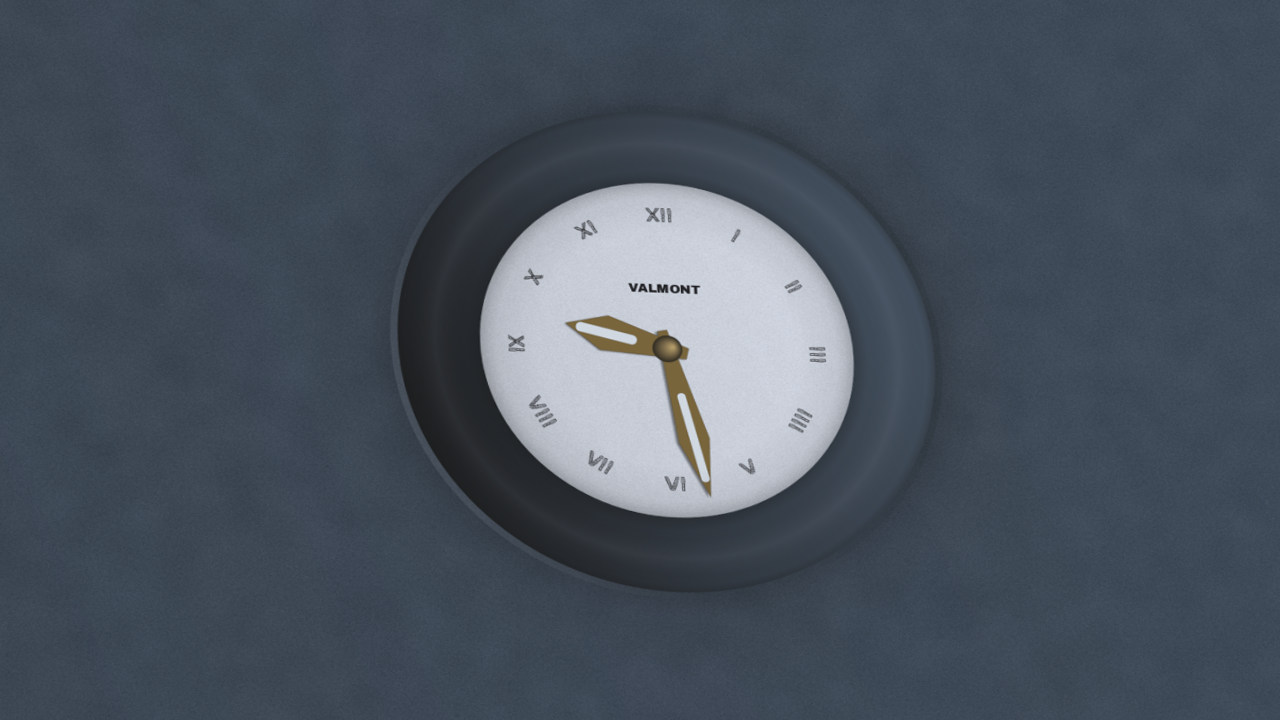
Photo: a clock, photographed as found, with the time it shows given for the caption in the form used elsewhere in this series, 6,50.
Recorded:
9,28
